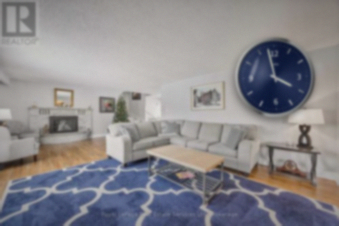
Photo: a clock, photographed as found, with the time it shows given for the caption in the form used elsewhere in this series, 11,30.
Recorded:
3,58
